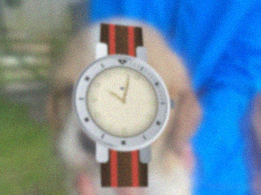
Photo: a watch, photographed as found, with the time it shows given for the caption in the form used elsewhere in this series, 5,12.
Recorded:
10,02
